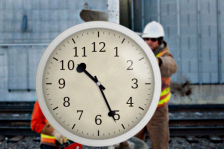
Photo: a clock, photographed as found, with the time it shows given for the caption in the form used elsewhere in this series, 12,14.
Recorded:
10,26
